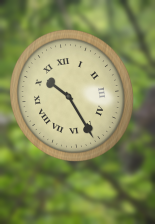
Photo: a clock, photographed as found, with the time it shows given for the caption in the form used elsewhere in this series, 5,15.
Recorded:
10,26
